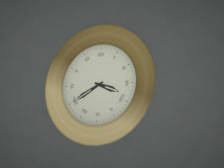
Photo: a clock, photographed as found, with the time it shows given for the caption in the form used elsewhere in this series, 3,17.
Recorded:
3,40
